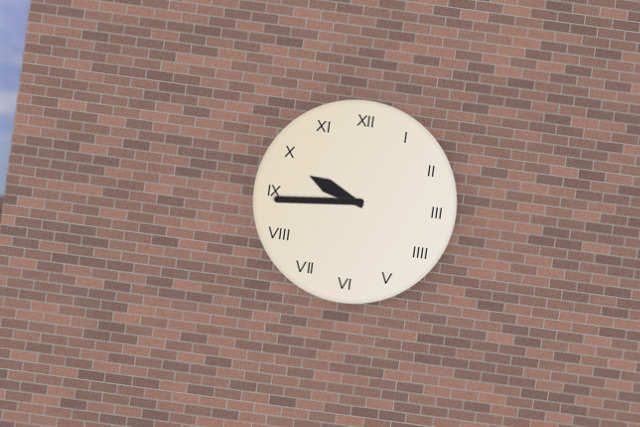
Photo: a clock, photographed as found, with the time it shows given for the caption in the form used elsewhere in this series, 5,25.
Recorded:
9,44
